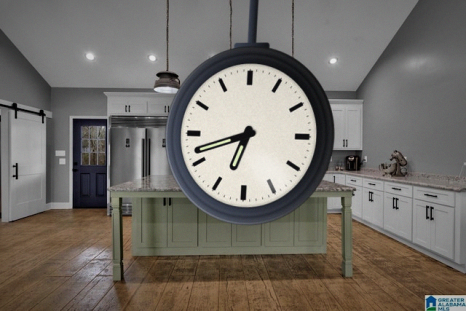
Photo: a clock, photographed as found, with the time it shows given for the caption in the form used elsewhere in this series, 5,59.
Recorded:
6,42
